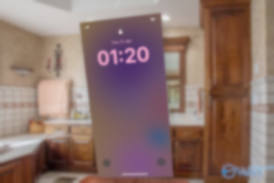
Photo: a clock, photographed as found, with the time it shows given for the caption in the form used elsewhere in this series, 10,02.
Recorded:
1,20
